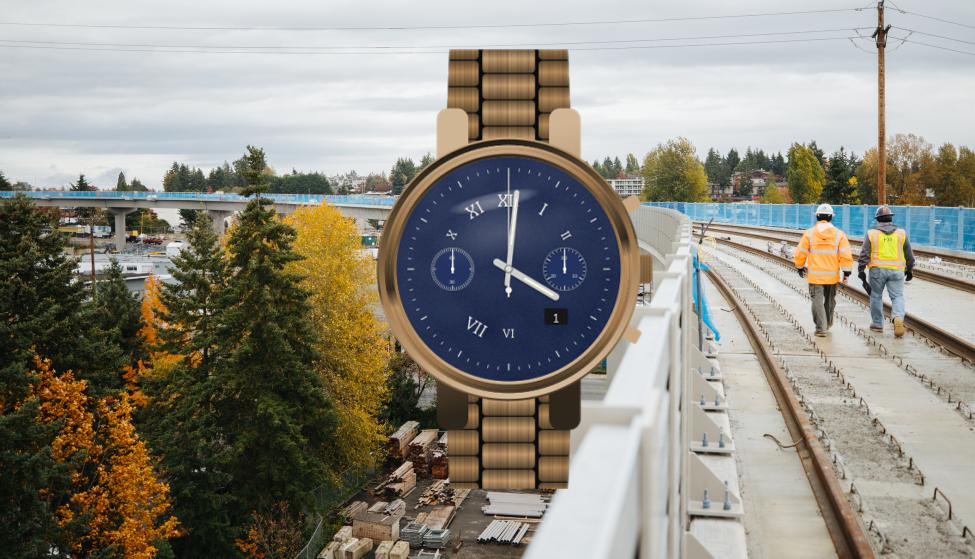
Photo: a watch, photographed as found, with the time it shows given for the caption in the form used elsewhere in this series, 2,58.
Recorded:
4,01
